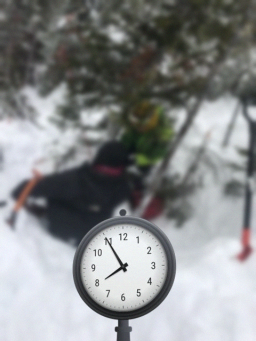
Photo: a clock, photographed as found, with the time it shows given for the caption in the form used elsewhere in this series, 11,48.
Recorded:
7,55
